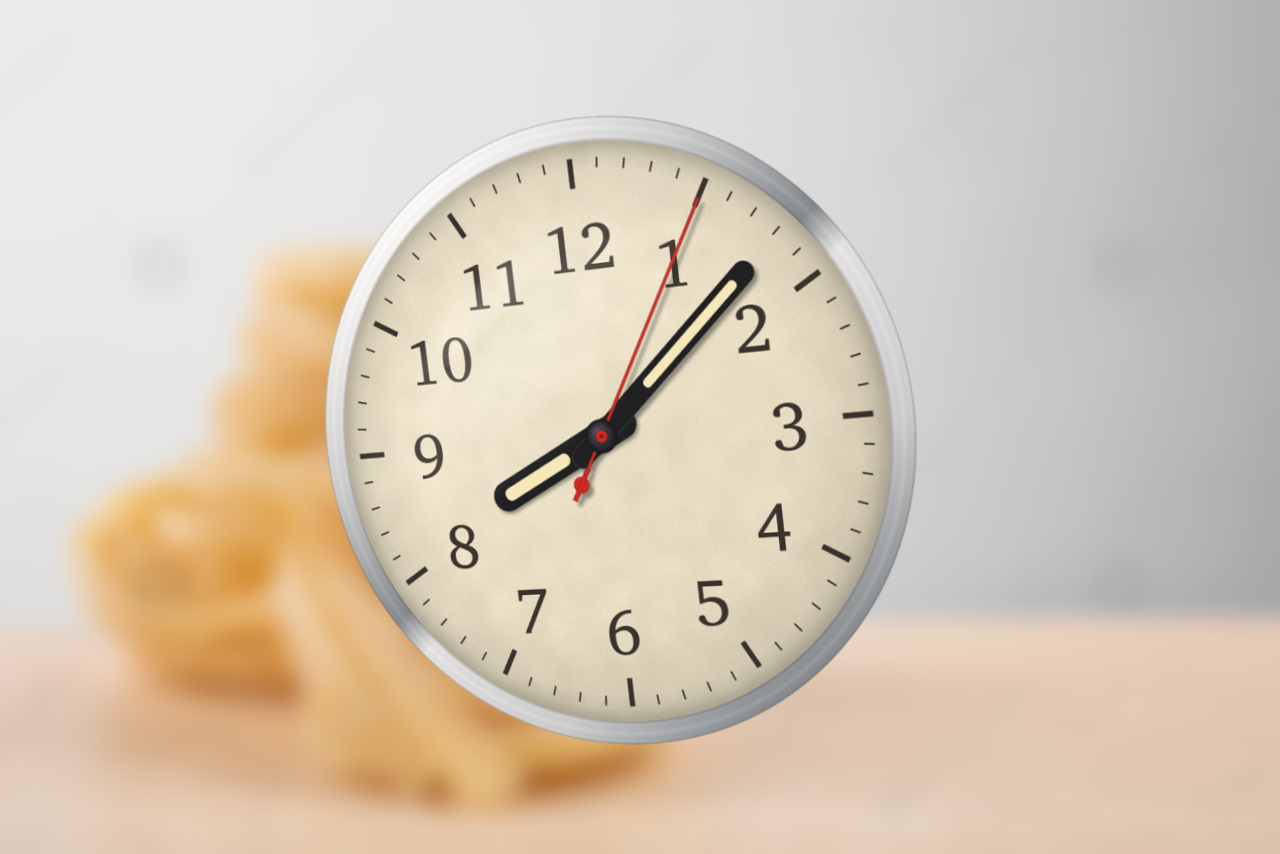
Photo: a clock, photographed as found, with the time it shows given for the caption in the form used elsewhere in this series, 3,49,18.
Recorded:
8,08,05
